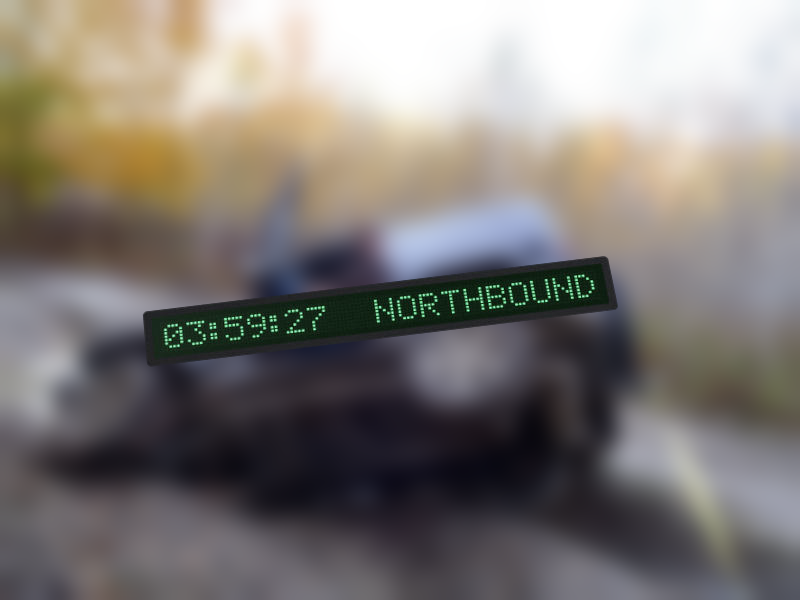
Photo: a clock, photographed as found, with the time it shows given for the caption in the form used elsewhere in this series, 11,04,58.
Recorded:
3,59,27
